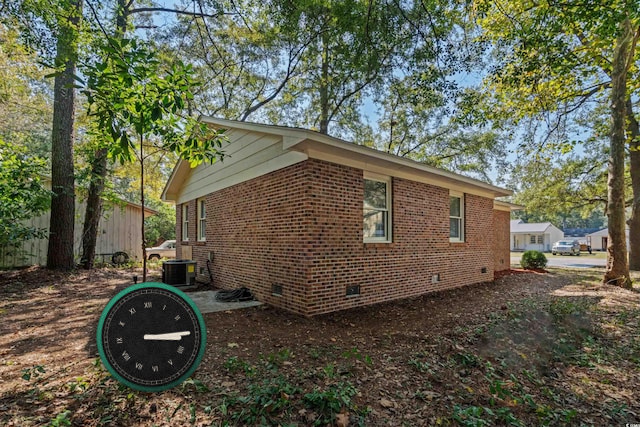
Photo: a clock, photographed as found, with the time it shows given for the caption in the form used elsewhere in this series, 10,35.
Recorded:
3,15
